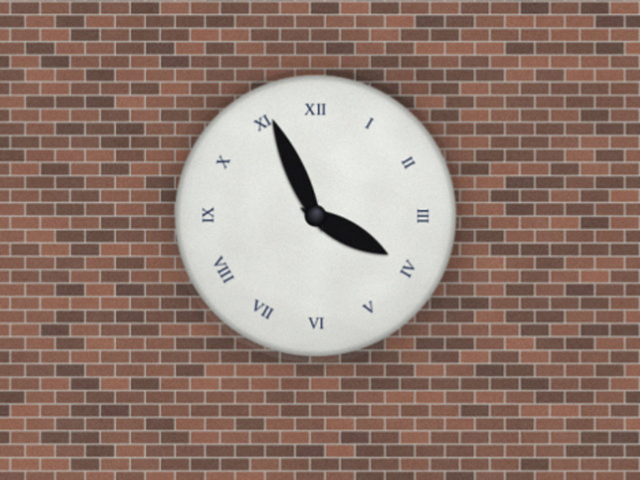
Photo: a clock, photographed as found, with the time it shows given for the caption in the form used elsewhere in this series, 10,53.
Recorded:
3,56
